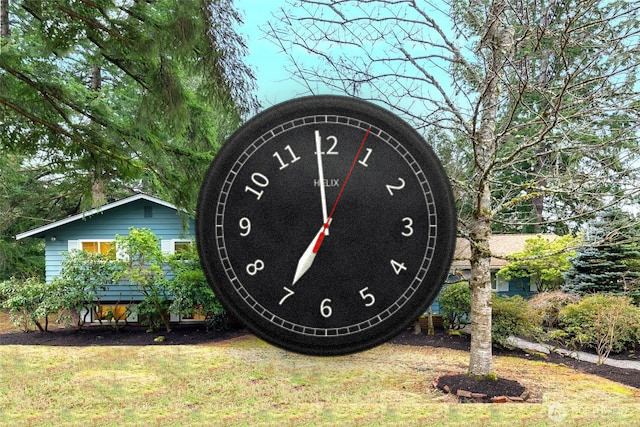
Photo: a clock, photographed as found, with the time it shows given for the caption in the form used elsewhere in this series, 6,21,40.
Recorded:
6,59,04
